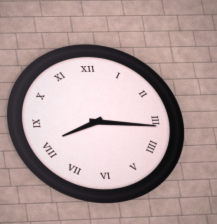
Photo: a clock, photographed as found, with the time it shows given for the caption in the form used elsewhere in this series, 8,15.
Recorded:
8,16
